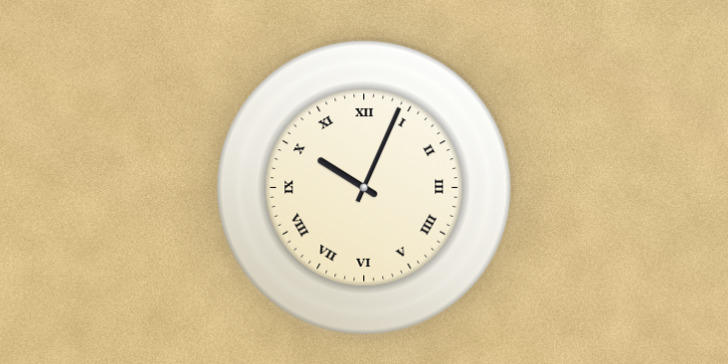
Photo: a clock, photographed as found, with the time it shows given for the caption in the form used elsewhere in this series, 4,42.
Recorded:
10,04
